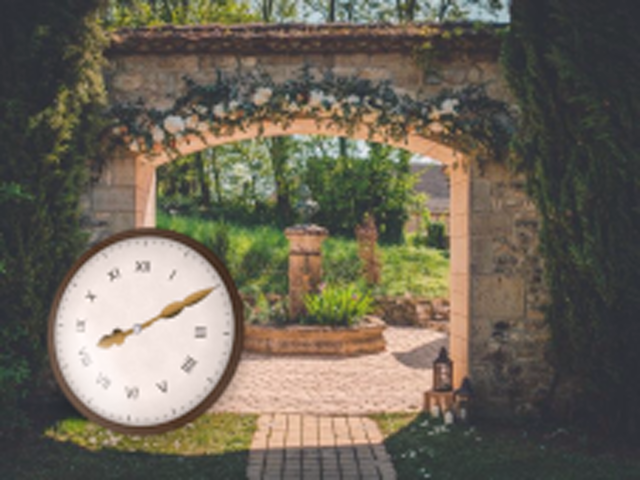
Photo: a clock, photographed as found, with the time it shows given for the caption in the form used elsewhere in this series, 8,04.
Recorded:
8,10
